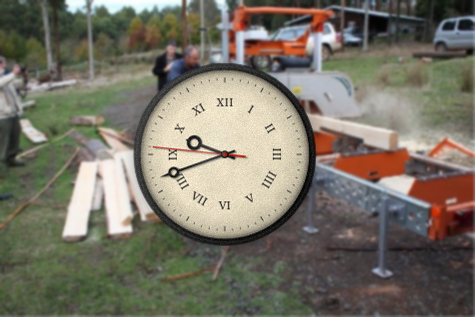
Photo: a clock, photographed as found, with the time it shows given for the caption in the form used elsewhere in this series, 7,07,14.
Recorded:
9,41,46
